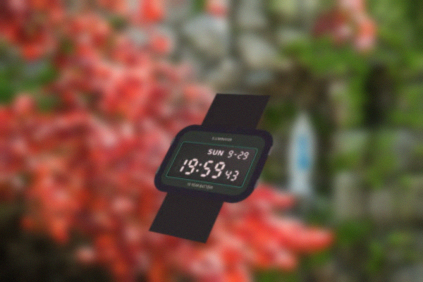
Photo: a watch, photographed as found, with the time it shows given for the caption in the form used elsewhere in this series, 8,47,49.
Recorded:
19,59,43
